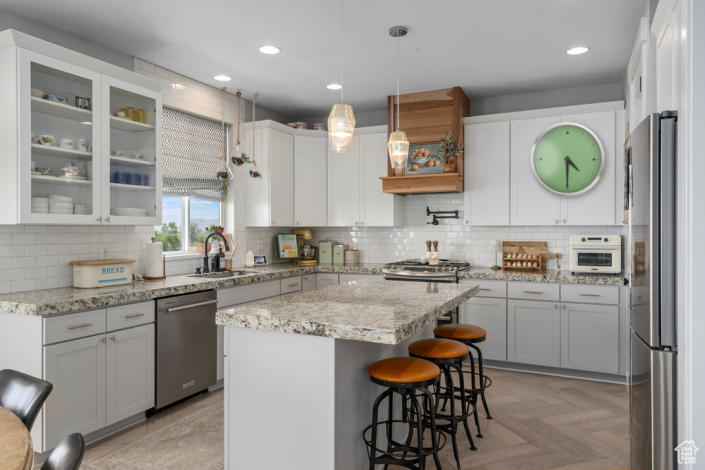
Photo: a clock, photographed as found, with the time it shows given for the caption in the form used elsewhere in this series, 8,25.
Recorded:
4,30
